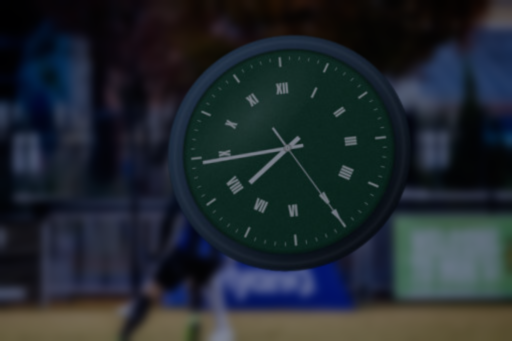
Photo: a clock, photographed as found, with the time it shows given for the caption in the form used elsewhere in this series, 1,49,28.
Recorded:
7,44,25
